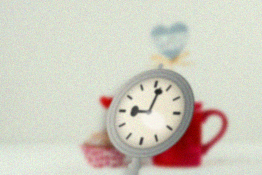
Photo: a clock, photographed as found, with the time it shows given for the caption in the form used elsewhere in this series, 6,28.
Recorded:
9,02
